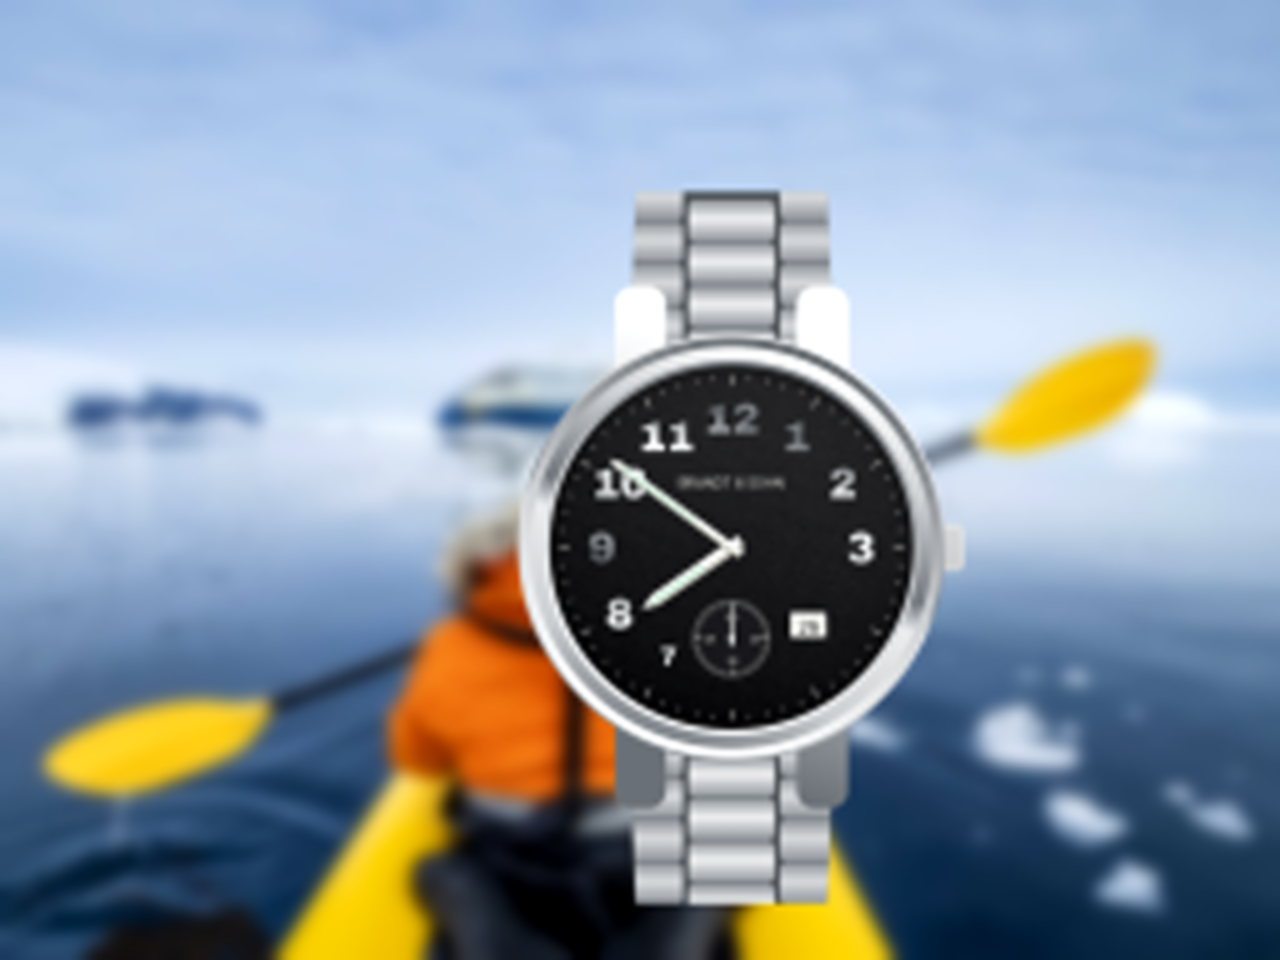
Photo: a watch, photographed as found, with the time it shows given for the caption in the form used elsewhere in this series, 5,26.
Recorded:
7,51
